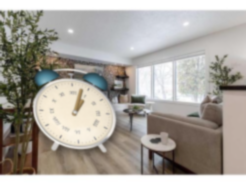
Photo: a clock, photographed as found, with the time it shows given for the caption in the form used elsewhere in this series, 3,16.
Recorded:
1,03
